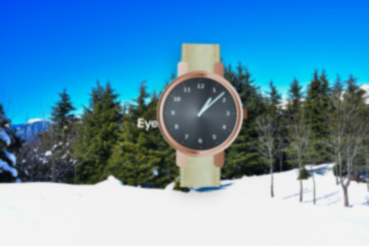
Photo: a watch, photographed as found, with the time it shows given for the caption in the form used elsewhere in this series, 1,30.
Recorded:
1,08
